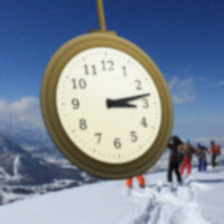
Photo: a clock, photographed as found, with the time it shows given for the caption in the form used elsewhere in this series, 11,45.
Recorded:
3,13
